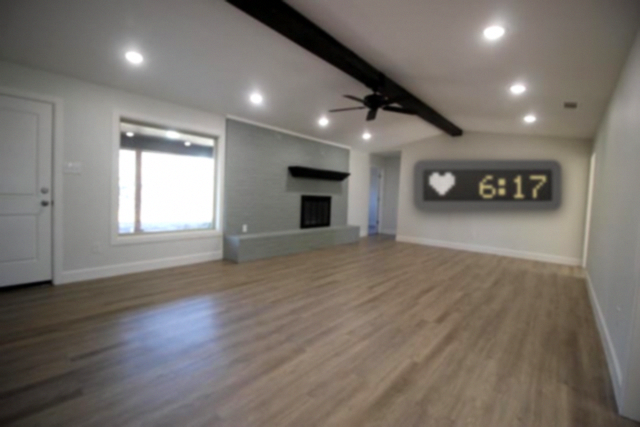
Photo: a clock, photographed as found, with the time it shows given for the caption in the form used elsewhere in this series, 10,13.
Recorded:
6,17
